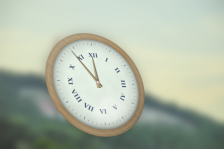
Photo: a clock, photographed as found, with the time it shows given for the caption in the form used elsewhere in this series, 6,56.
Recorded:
11,54
